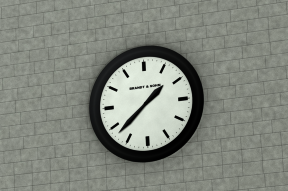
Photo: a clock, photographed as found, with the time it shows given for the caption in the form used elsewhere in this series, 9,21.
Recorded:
1,38
